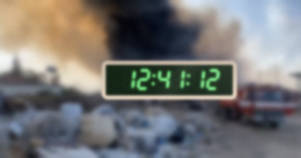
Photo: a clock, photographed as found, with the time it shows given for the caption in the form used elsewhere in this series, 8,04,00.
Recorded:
12,41,12
